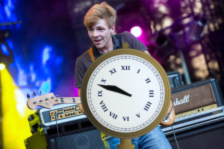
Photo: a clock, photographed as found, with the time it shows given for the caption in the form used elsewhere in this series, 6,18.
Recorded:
9,48
